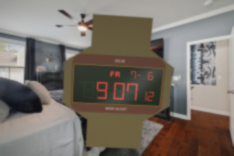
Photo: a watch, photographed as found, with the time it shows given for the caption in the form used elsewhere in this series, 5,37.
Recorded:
9,07
